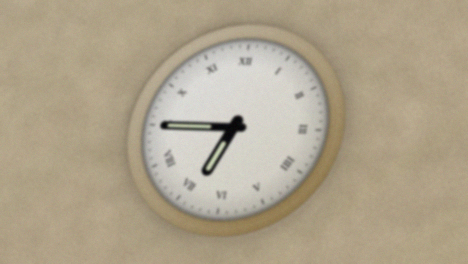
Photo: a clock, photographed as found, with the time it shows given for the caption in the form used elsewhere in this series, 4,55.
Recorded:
6,45
